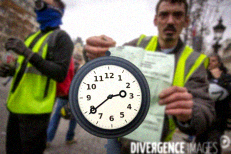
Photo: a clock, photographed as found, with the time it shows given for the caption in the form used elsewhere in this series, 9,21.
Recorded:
2,39
